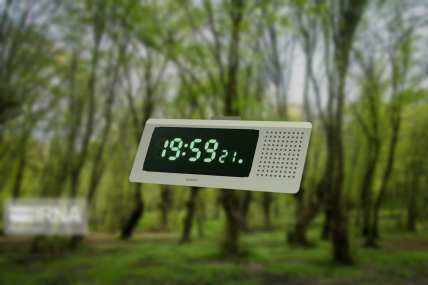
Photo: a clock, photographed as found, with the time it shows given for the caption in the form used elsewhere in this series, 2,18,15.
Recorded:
19,59,21
